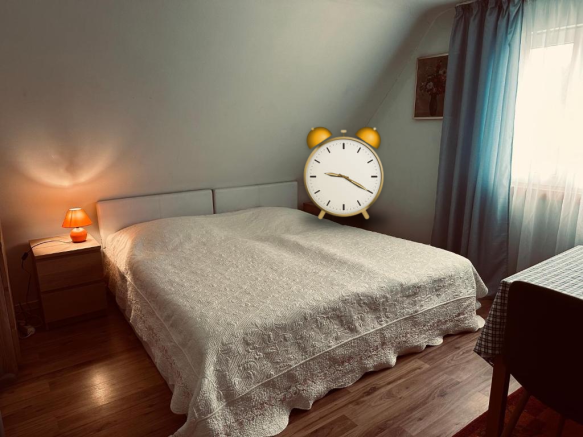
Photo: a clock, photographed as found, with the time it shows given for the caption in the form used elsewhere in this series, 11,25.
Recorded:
9,20
